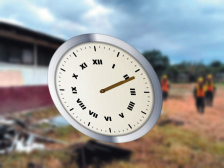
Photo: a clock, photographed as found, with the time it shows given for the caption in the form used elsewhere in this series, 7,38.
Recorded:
2,11
